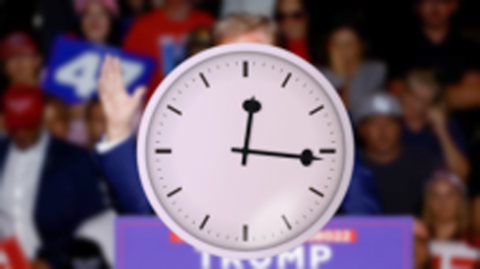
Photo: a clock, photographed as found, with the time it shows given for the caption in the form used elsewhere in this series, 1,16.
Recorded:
12,16
